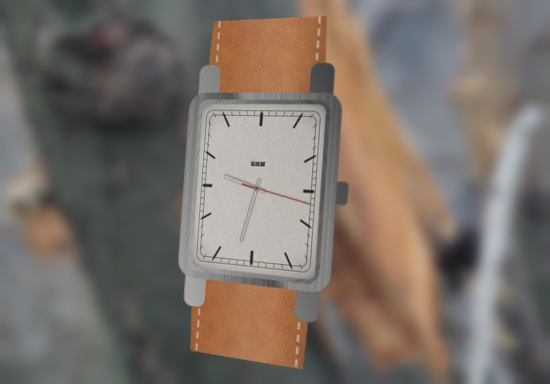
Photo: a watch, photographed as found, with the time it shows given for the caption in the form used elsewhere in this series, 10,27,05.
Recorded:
9,32,17
